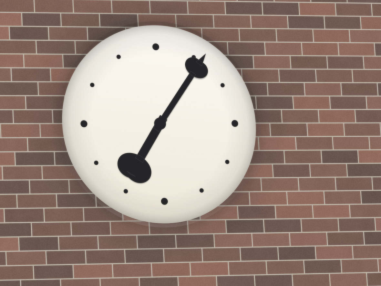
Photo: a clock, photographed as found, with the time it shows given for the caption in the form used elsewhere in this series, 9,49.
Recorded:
7,06
